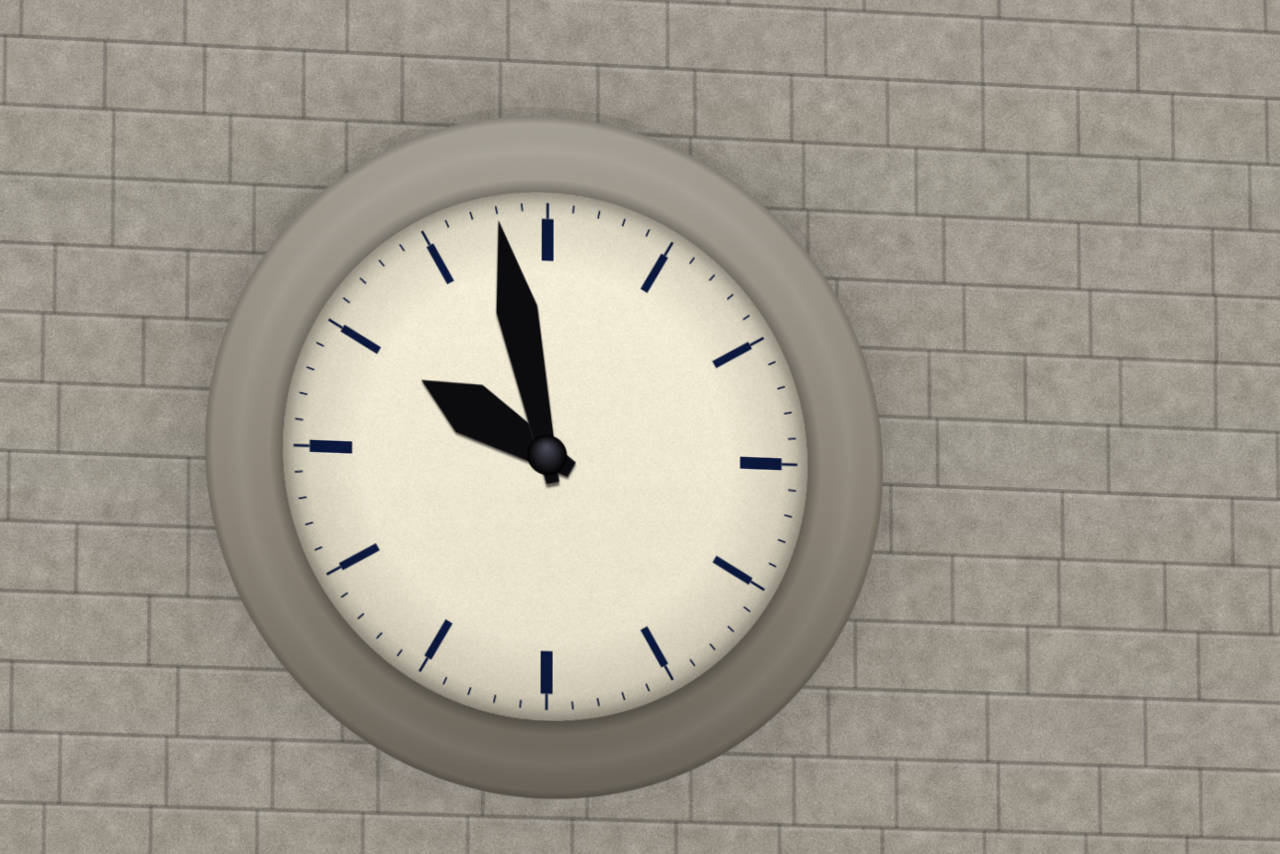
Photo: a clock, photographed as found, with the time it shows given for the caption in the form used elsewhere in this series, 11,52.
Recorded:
9,58
